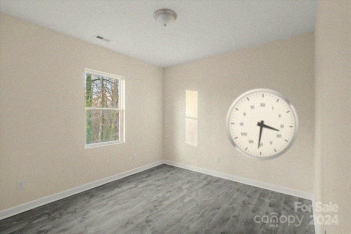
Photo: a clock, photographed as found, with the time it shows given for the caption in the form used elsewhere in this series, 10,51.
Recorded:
3,31
